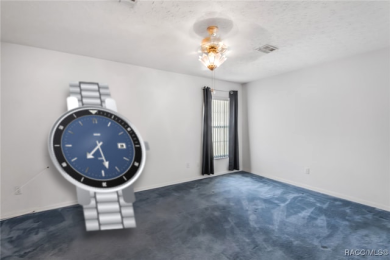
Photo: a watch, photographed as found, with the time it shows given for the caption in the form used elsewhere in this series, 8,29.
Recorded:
7,28
